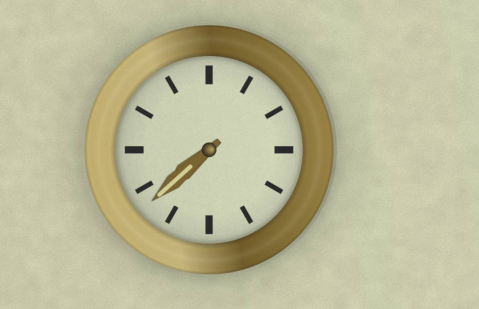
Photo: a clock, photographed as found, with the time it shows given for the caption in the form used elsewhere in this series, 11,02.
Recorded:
7,38
